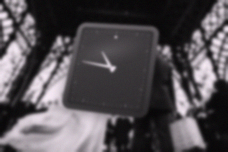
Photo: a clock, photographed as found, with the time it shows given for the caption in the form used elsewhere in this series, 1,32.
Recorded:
10,46
